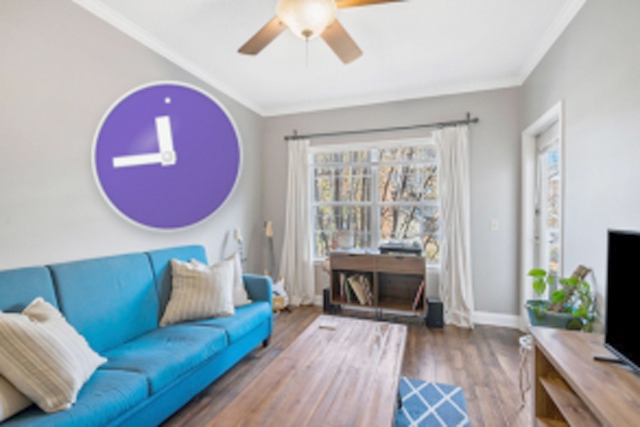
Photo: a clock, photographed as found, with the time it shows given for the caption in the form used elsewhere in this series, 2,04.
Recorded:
11,44
